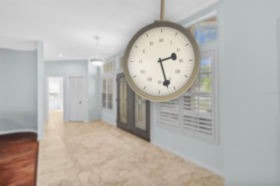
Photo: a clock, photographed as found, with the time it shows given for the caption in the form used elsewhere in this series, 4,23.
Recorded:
2,27
